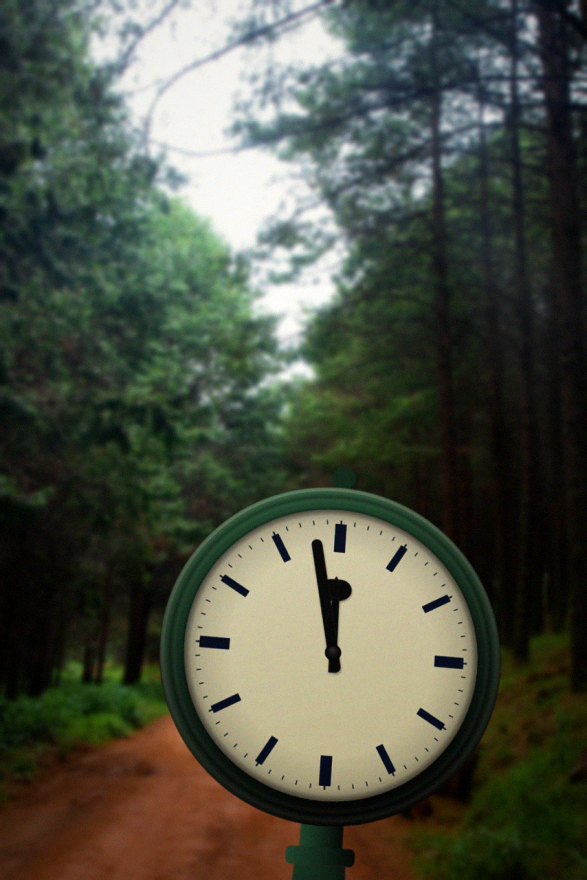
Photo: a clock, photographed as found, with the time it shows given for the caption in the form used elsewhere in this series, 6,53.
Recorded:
11,58
